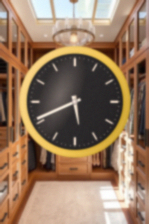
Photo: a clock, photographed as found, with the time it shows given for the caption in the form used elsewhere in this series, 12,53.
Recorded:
5,41
